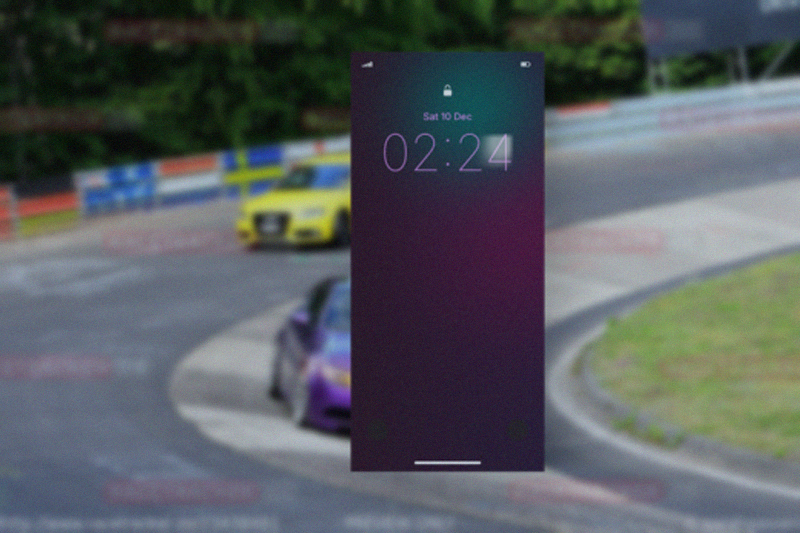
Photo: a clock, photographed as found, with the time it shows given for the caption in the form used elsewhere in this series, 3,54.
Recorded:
2,24
